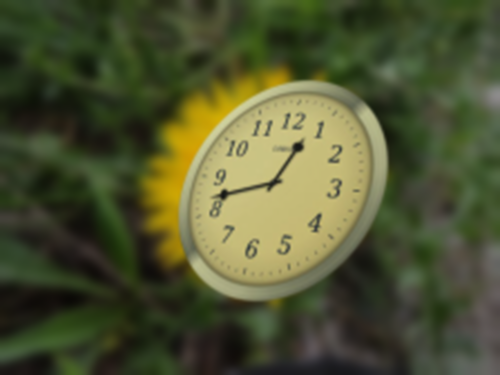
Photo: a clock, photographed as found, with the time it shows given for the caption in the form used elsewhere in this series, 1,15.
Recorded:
12,42
